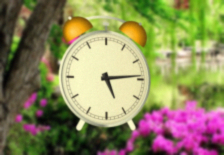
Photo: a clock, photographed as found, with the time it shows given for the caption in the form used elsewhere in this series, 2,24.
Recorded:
5,14
